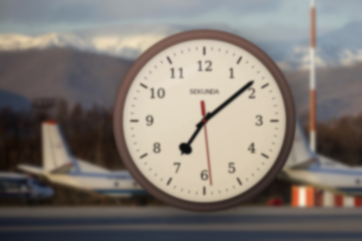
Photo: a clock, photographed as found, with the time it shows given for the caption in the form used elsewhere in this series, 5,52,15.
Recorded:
7,08,29
